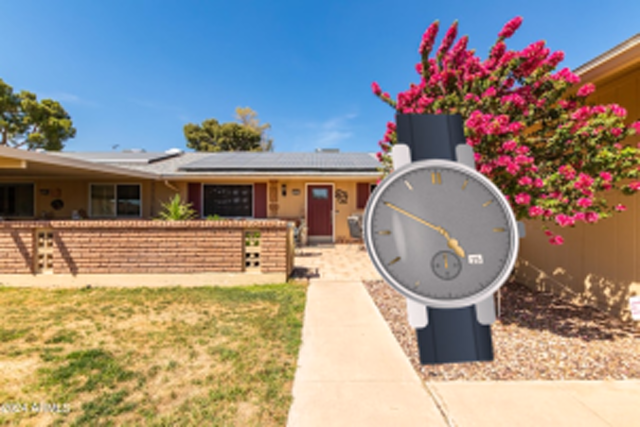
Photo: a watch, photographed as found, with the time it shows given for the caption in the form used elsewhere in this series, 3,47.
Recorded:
4,50
